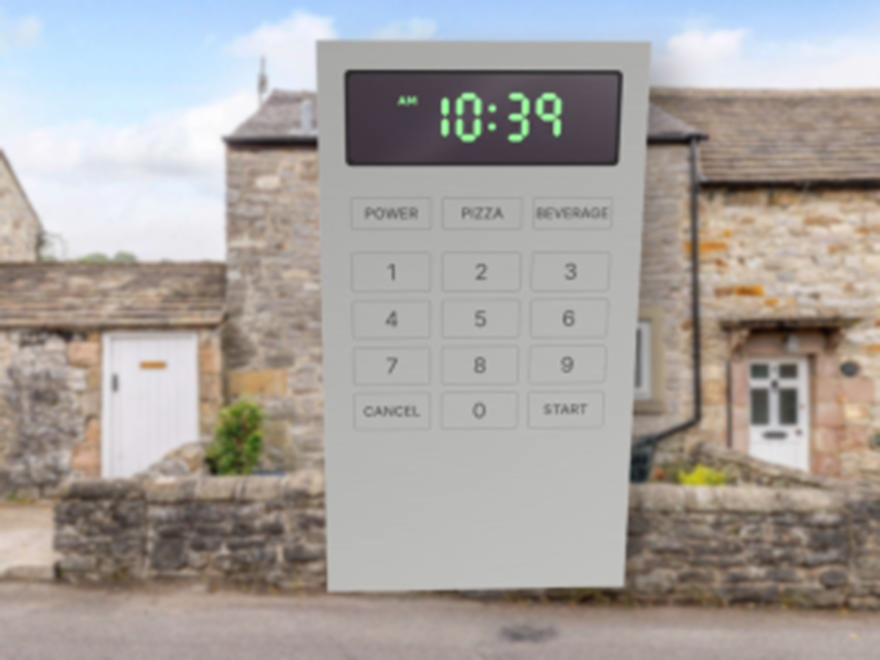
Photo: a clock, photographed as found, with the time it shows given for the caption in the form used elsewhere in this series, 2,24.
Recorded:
10,39
